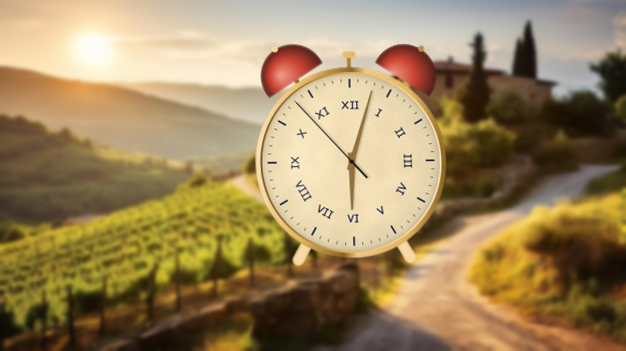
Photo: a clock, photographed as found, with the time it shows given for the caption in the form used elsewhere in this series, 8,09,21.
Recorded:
6,02,53
